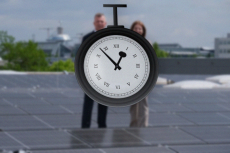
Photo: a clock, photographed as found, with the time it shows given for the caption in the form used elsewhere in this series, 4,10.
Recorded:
12,53
